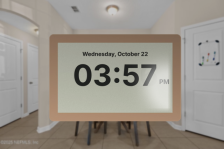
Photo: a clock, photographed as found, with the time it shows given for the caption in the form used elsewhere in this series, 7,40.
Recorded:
3,57
